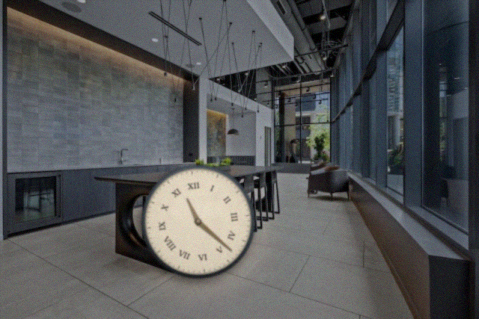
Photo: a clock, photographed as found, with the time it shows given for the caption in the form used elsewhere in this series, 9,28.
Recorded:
11,23
